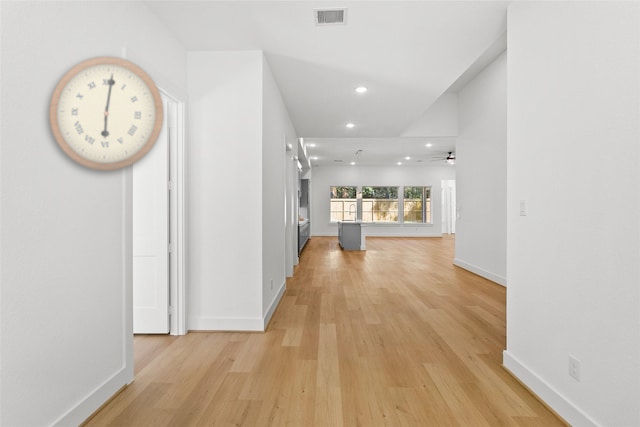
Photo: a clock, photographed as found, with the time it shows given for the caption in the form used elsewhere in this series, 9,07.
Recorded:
6,01
